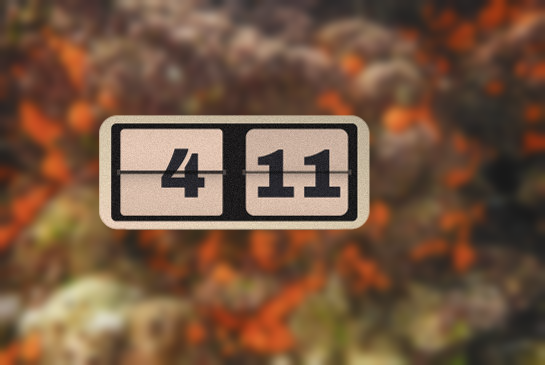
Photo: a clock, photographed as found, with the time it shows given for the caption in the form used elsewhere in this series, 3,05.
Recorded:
4,11
